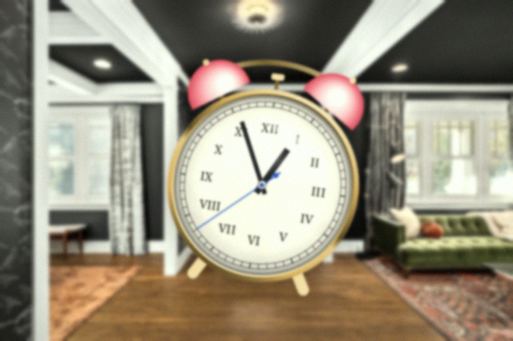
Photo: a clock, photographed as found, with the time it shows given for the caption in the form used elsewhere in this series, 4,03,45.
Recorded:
12,55,38
